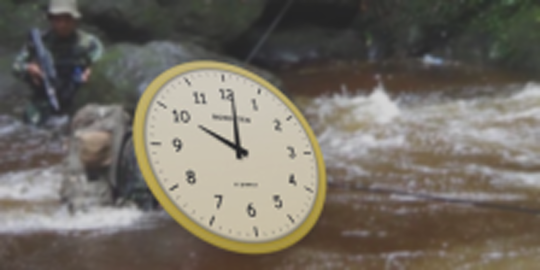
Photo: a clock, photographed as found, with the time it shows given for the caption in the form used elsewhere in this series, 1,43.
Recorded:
10,01
